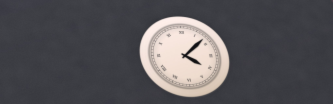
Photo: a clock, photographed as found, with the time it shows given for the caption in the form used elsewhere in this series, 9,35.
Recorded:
4,08
